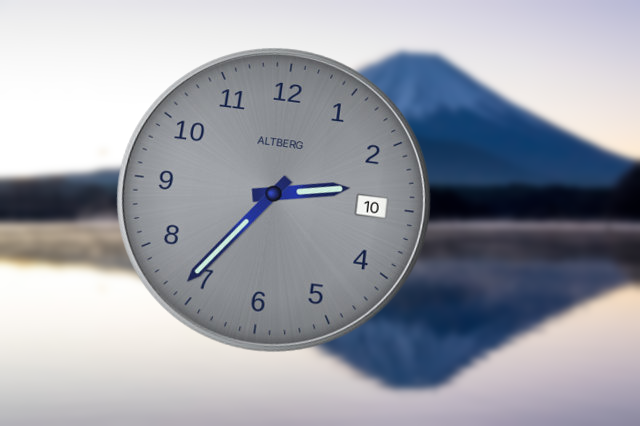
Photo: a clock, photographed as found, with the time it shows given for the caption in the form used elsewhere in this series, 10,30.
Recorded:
2,36
